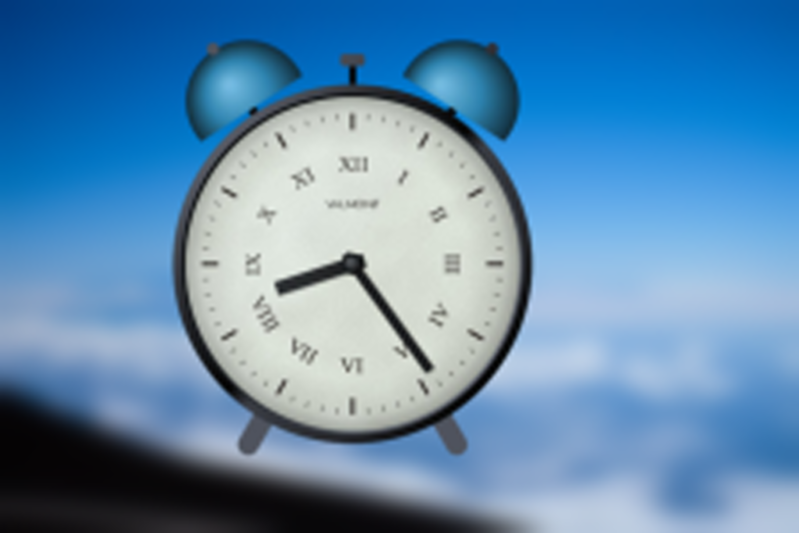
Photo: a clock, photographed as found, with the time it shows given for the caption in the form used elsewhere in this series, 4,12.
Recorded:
8,24
